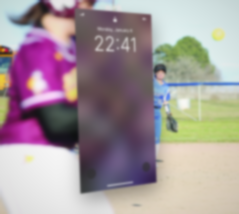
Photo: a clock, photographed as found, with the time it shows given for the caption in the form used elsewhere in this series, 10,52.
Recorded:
22,41
